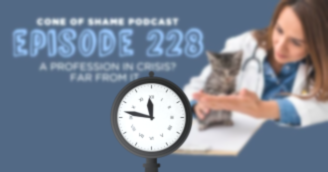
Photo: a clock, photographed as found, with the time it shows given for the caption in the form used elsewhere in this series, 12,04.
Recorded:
11,47
